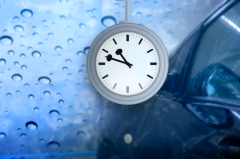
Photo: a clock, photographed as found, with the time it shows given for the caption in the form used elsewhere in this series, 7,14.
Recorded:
10,48
